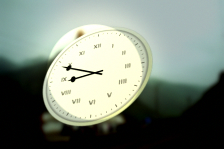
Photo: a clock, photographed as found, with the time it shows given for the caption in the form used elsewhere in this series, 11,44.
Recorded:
8,49
